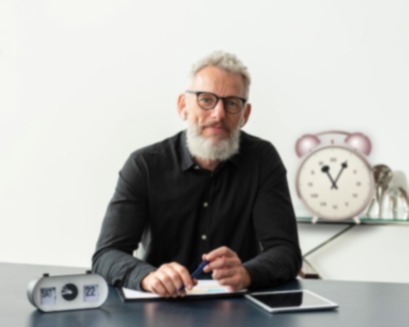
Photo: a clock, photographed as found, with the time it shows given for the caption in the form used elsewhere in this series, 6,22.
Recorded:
11,05
